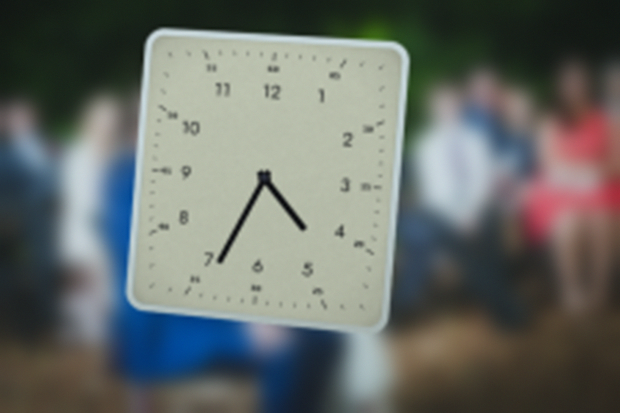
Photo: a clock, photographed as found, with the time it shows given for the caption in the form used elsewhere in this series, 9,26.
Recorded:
4,34
